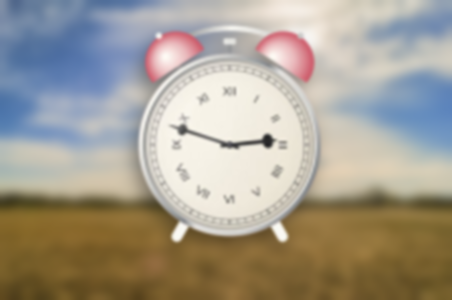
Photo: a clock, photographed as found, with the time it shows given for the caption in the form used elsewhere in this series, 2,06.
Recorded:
2,48
